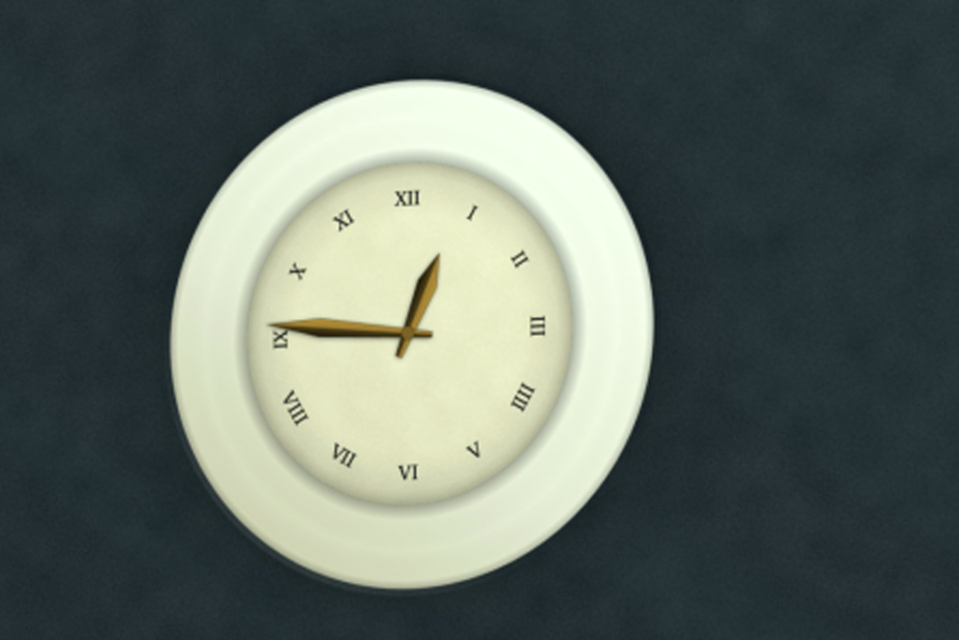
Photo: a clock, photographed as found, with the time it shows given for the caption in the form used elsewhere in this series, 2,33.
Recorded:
12,46
